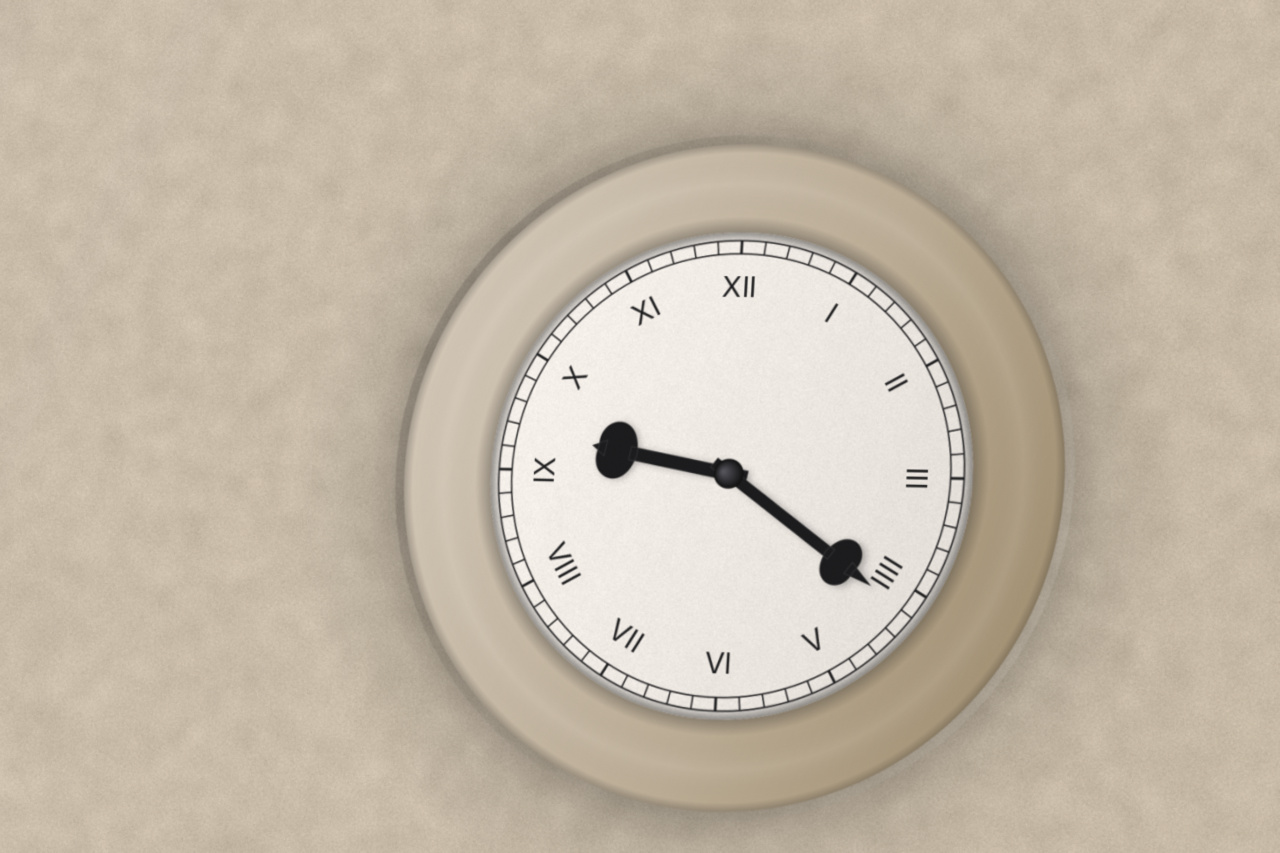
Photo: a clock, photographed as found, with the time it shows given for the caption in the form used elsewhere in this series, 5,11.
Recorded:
9,21
